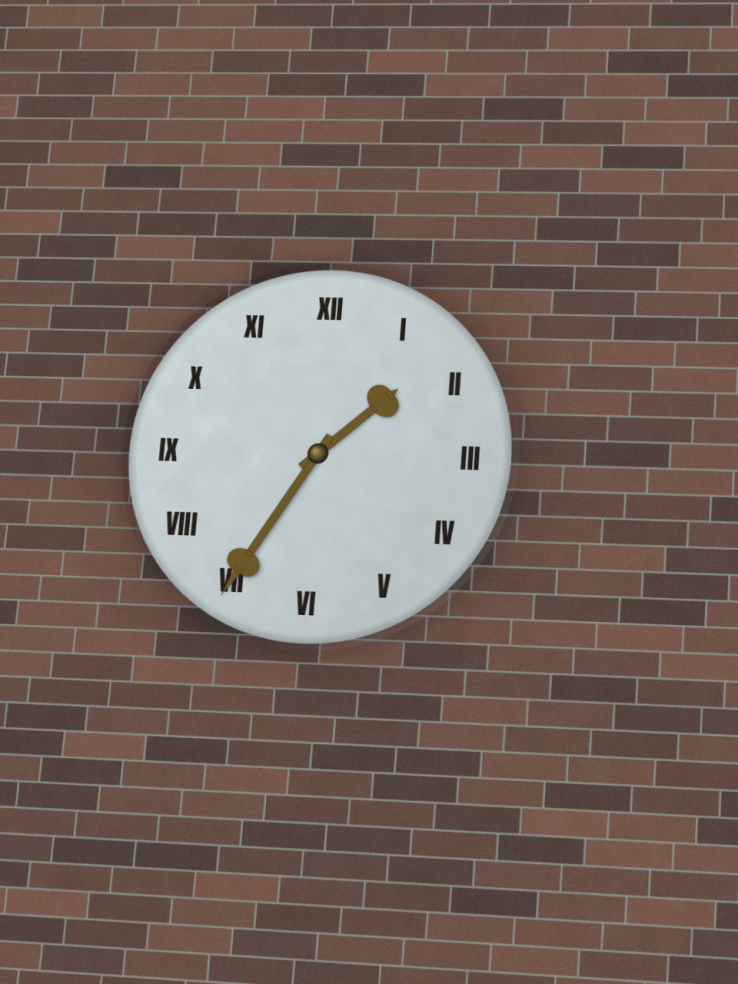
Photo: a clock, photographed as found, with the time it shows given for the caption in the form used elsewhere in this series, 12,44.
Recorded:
1,35
